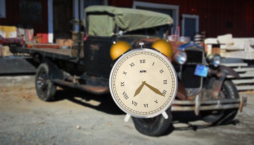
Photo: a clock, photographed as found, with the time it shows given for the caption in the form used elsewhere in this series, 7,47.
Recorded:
7,21
